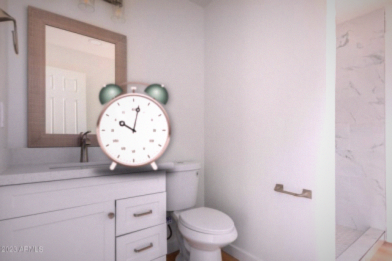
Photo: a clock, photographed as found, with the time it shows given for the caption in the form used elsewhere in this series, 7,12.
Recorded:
10,02
